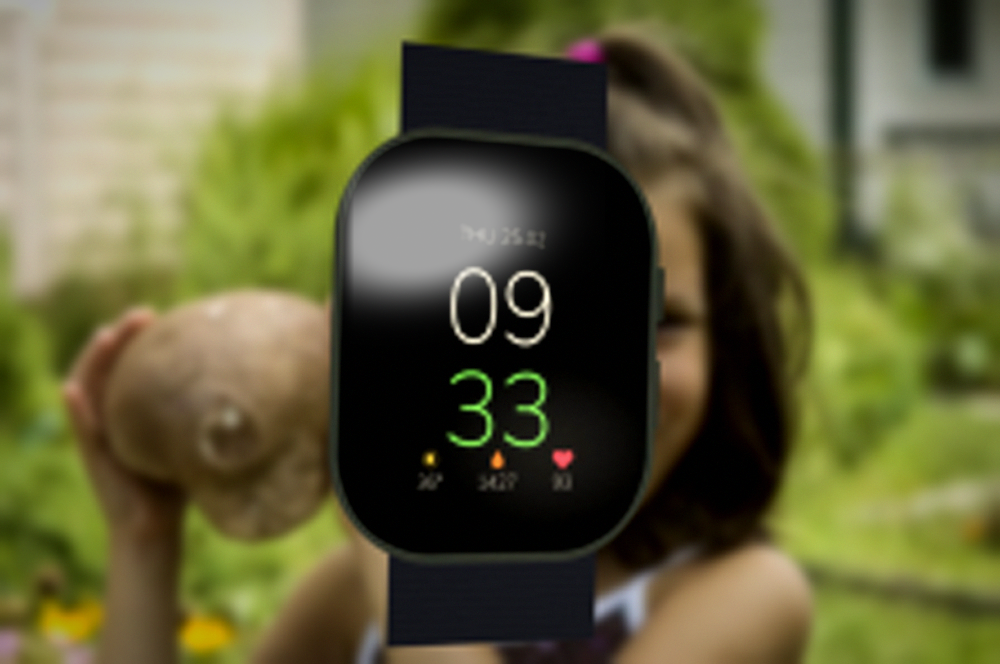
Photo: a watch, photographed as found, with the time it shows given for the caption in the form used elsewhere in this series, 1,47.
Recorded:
9,33
